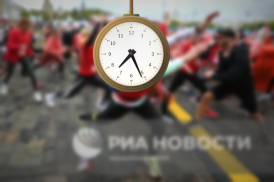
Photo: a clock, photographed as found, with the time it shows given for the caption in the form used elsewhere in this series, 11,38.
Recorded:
7,26
